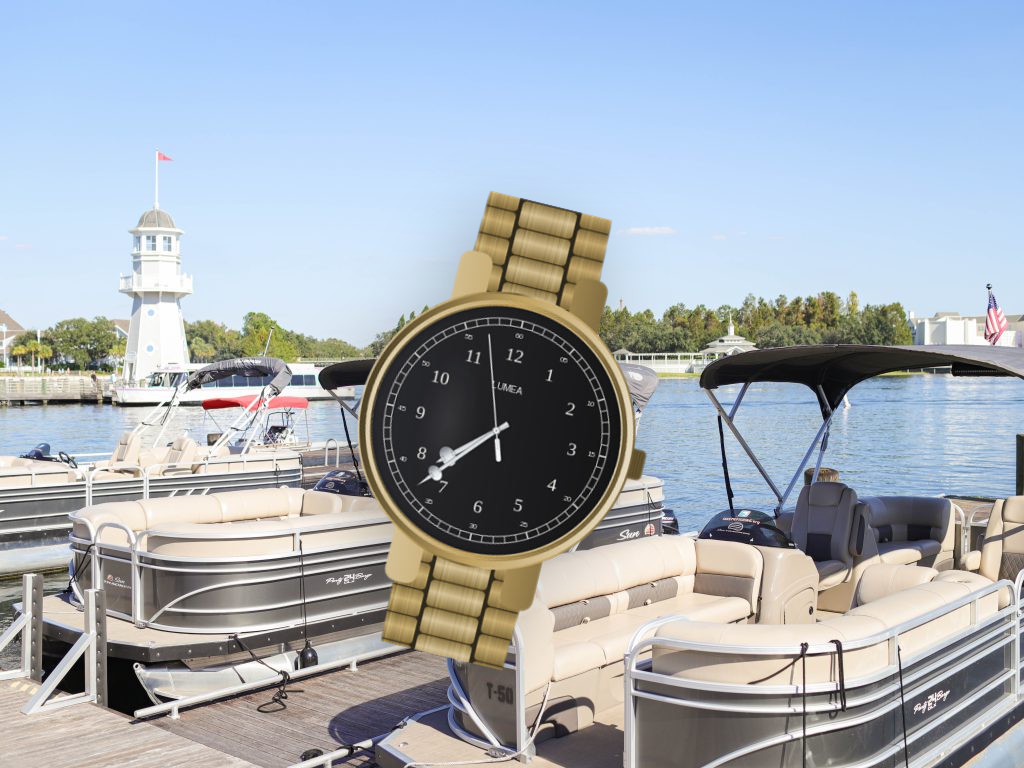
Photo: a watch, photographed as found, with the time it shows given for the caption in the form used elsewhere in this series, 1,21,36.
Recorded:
7,36,57
